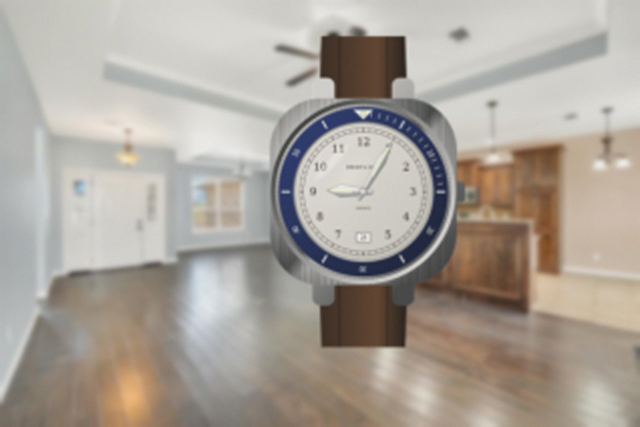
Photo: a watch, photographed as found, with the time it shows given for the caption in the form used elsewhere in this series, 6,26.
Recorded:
9,05
